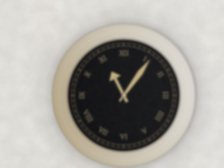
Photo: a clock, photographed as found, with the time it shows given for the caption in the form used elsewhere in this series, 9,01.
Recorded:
11,06
